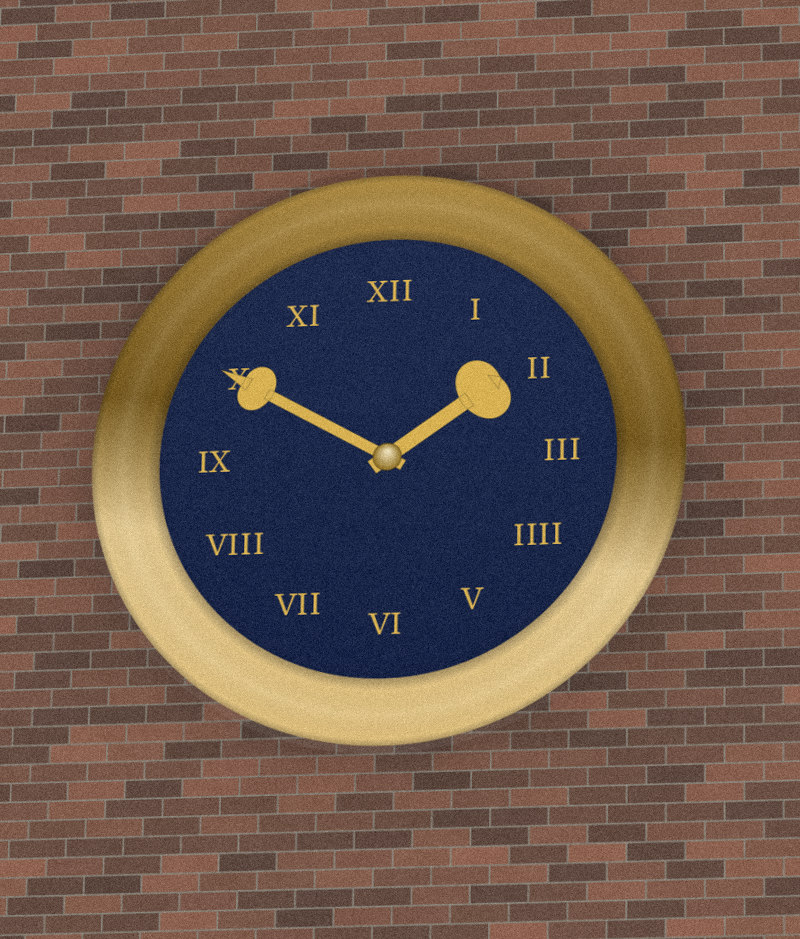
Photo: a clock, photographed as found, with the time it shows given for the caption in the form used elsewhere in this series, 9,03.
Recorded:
1,50
